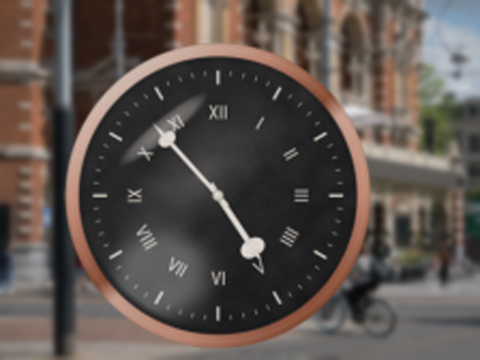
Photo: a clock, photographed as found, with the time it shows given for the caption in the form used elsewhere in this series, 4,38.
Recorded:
4,53
